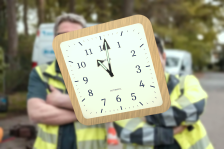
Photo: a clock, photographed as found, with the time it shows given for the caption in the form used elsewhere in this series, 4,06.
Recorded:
11,01
